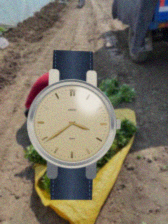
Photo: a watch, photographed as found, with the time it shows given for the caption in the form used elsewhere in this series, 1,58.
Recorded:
3,39
